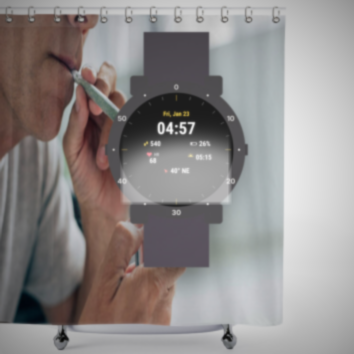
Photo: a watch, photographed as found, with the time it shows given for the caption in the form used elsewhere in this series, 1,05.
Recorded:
4,57
